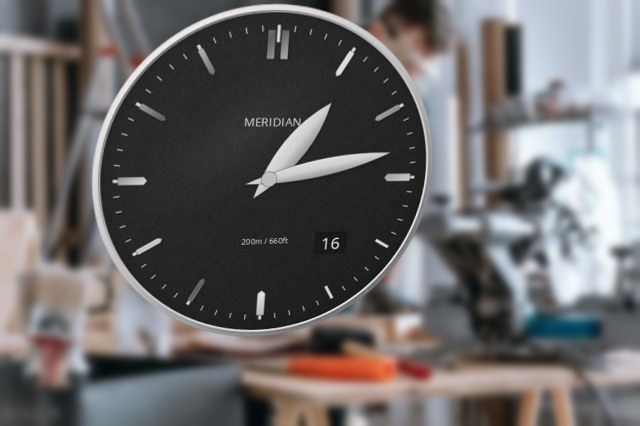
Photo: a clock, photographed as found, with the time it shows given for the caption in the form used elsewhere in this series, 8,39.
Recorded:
1,13
